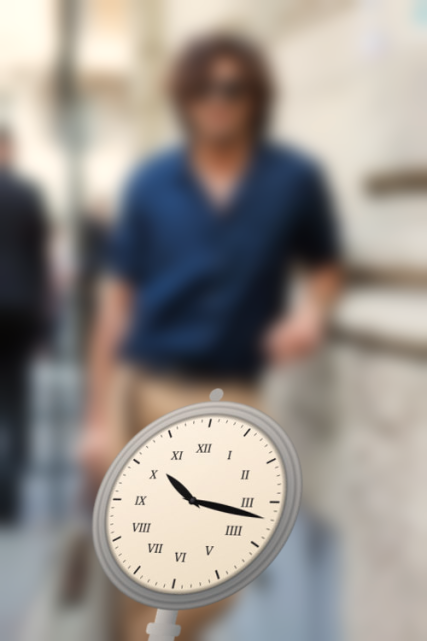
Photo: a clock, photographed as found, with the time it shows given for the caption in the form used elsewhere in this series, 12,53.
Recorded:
10,17
